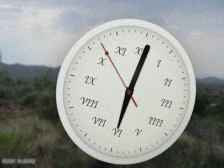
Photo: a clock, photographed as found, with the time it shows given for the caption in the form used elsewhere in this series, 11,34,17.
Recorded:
6,00,52
